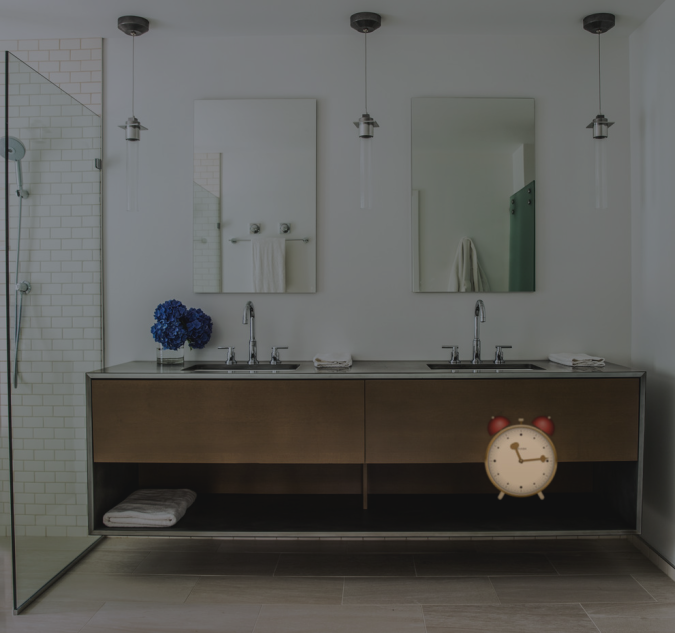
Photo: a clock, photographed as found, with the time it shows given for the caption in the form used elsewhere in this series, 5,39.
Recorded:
11,14
